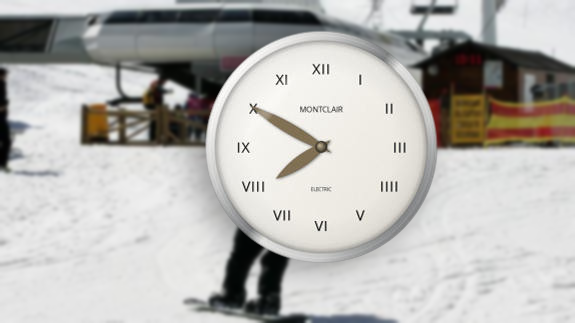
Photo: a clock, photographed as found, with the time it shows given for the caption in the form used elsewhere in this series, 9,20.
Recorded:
7,50
